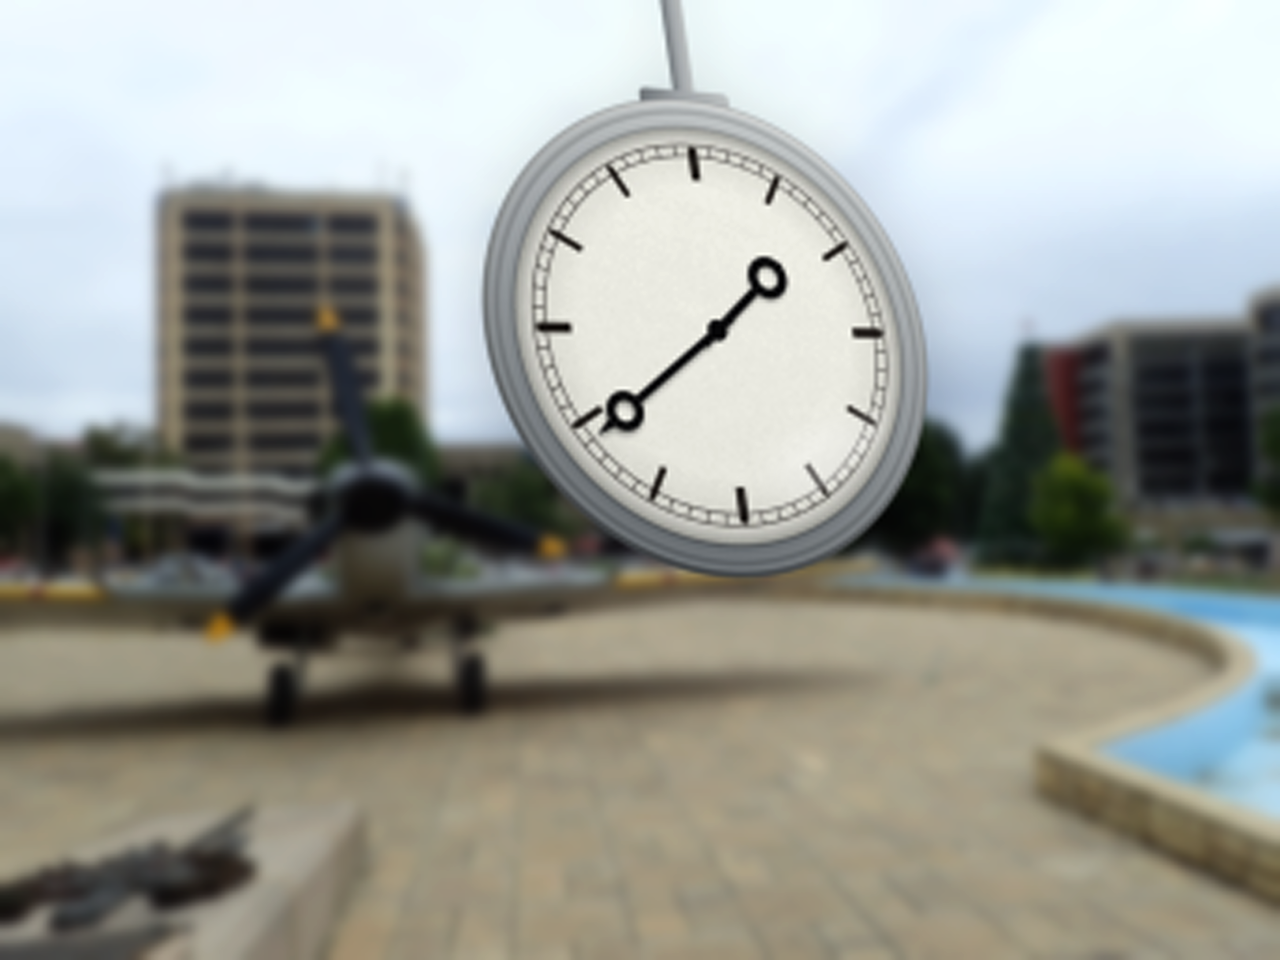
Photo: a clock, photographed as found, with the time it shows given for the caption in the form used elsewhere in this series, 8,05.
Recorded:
1,39
